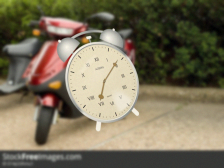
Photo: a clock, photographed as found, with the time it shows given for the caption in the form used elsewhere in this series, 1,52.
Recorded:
7,09
